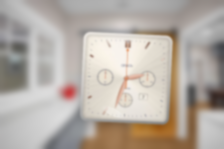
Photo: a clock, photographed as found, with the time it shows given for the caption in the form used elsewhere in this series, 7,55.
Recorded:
2,33
